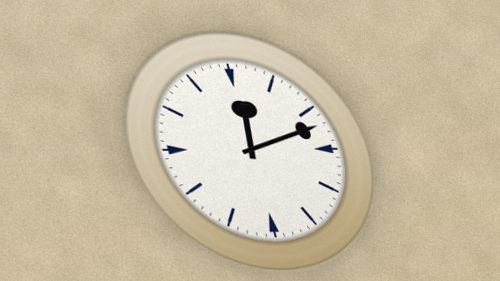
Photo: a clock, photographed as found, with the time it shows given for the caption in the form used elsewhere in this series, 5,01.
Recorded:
12,12
